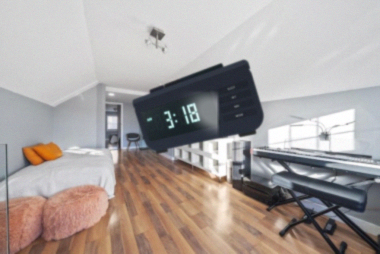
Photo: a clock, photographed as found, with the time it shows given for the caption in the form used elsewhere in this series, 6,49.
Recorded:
3,18
